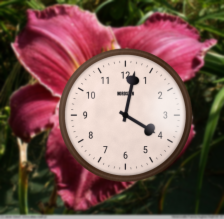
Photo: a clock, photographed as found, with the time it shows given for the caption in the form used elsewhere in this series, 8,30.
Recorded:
4,02
